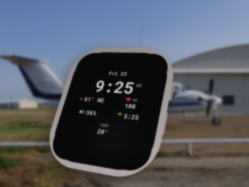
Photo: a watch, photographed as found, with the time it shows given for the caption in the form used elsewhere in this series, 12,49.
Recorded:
9,25
